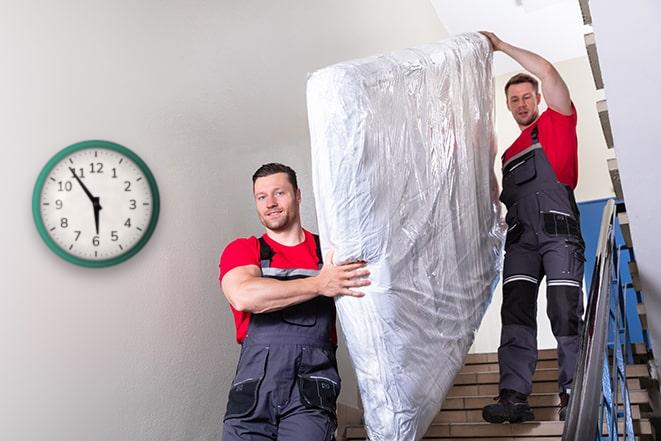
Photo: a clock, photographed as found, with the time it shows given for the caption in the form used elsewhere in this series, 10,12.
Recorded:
5,54
